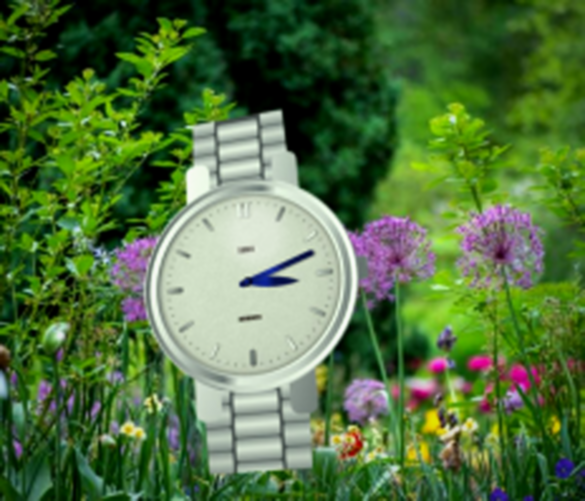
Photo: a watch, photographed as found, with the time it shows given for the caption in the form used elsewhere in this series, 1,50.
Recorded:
3,12
